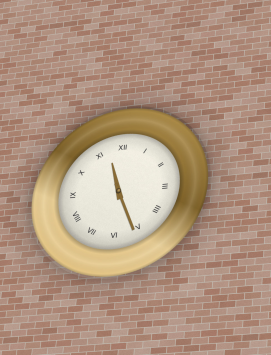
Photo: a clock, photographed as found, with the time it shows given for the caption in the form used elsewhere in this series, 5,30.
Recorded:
11,26
